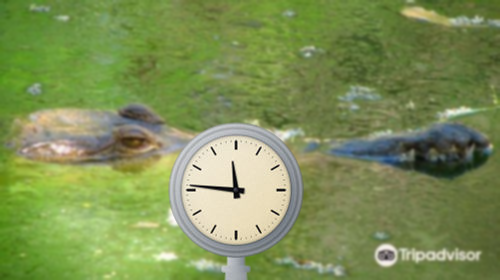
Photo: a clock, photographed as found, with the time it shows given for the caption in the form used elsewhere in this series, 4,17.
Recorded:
11,46
